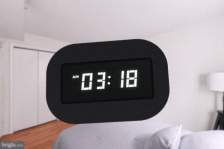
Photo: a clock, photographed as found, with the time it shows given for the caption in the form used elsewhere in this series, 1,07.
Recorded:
3,18
